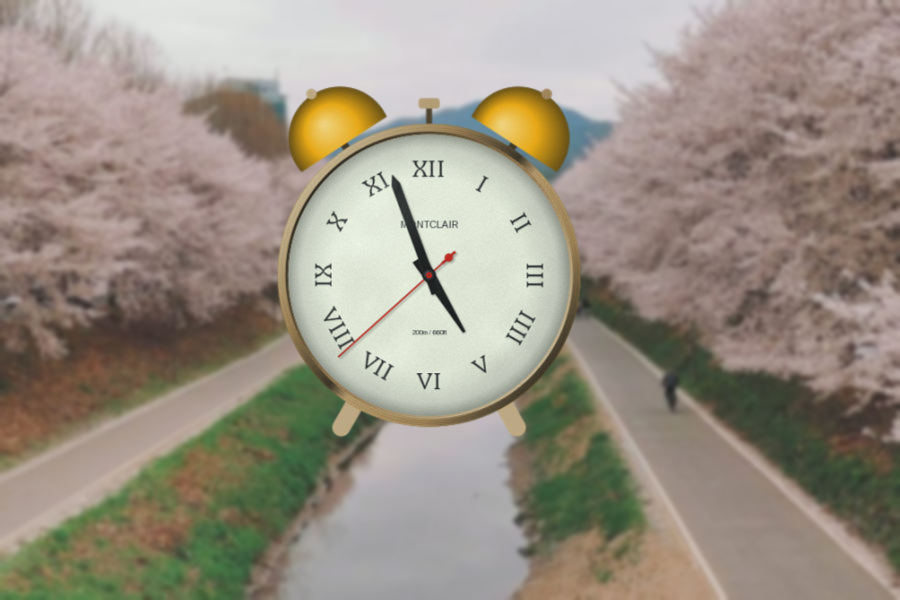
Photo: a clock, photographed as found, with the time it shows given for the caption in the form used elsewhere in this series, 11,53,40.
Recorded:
4,56,38
